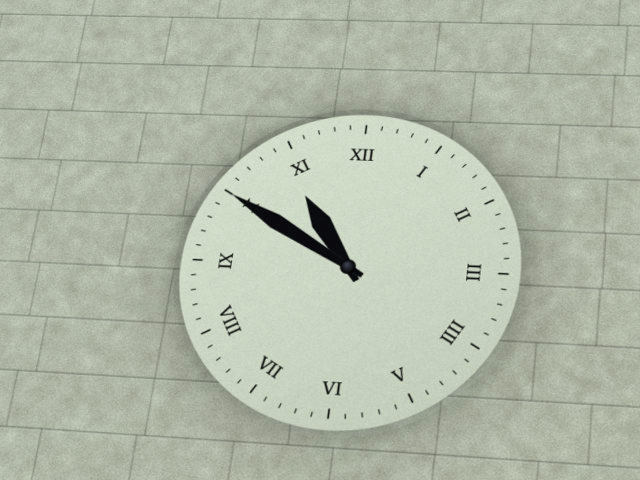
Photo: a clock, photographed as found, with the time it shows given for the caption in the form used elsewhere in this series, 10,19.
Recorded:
10,50
